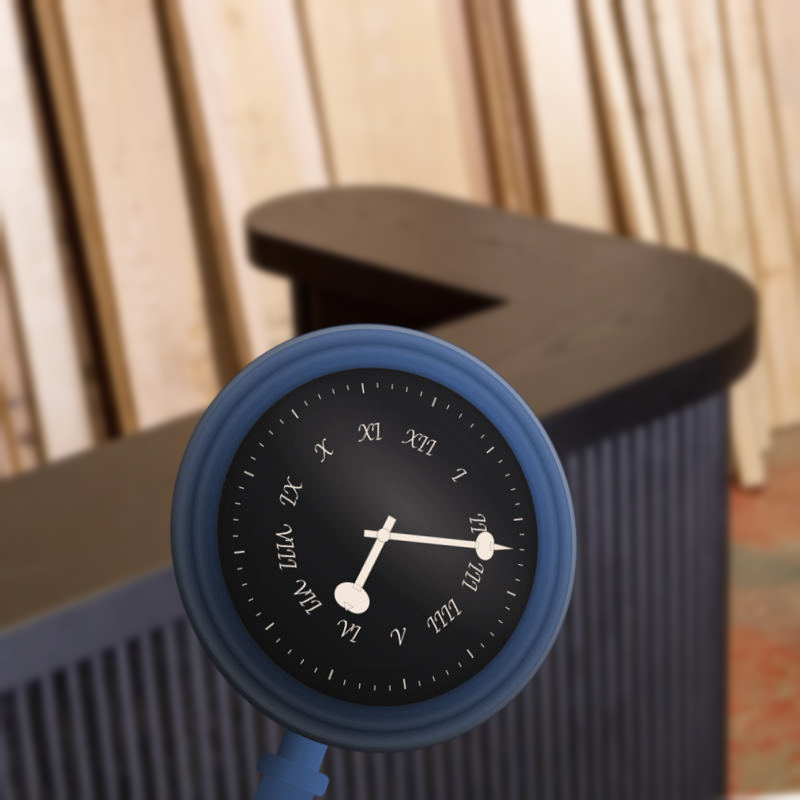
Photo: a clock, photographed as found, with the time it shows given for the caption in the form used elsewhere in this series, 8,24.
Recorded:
6,12
